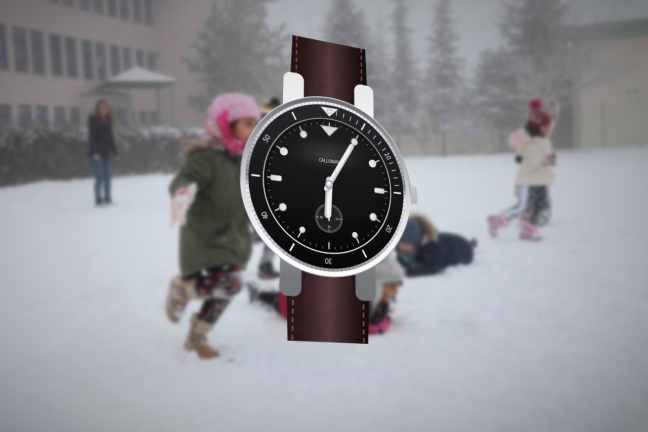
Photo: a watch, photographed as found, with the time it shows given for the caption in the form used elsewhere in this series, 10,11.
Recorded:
6,05
